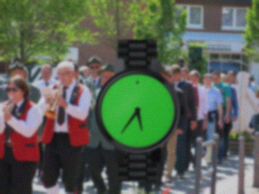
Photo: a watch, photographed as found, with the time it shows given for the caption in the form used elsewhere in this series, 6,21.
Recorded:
5,36
